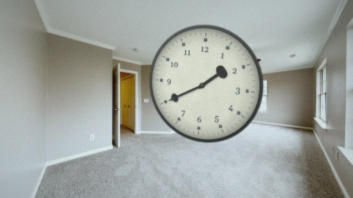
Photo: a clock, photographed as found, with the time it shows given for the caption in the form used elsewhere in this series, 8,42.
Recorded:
1,40
